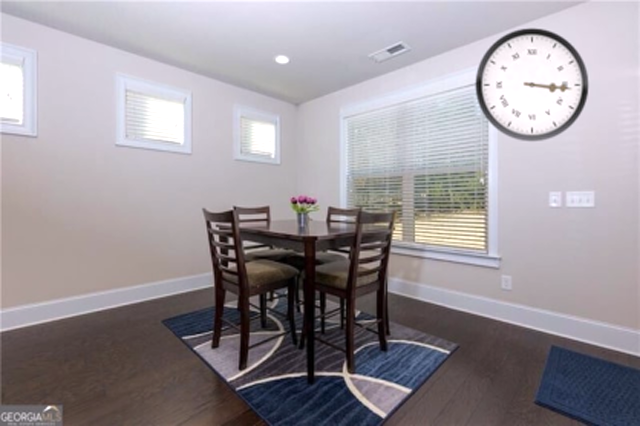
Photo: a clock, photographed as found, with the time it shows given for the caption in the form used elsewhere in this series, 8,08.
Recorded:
3,16
